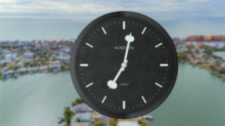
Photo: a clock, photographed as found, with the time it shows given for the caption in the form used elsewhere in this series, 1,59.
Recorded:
7,02
